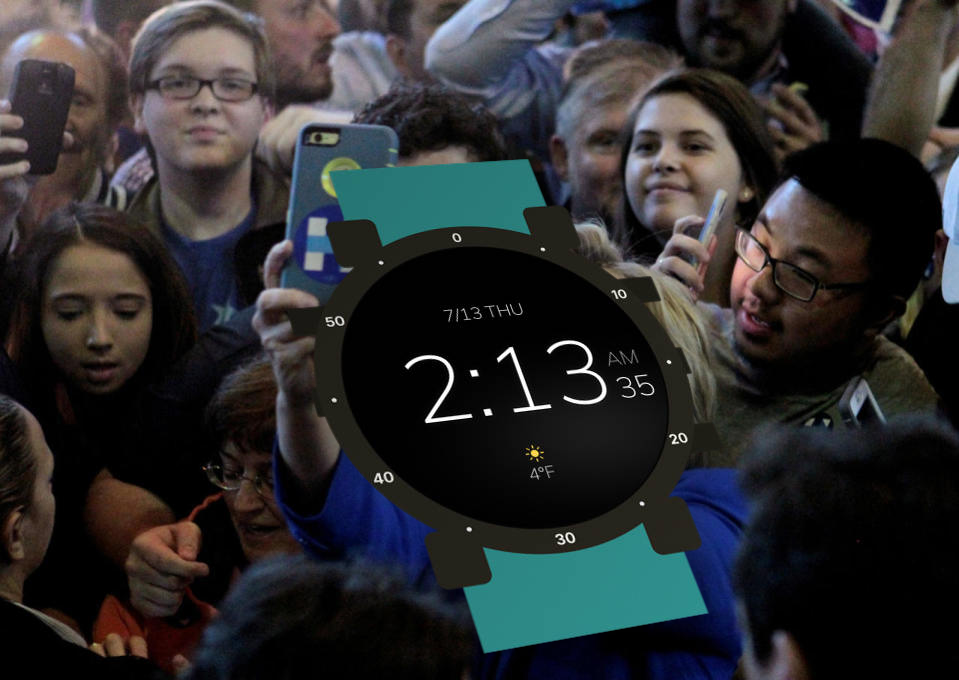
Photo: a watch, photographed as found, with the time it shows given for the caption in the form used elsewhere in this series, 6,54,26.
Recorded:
2,13,35
